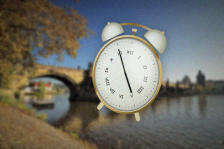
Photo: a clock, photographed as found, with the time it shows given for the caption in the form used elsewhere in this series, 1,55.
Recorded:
4,55
